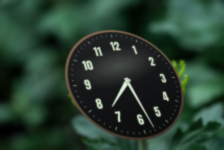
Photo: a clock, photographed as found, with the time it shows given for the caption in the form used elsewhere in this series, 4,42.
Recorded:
7,28
